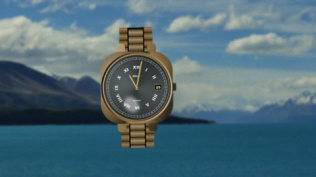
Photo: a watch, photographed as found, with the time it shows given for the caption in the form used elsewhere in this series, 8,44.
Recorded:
11,02
